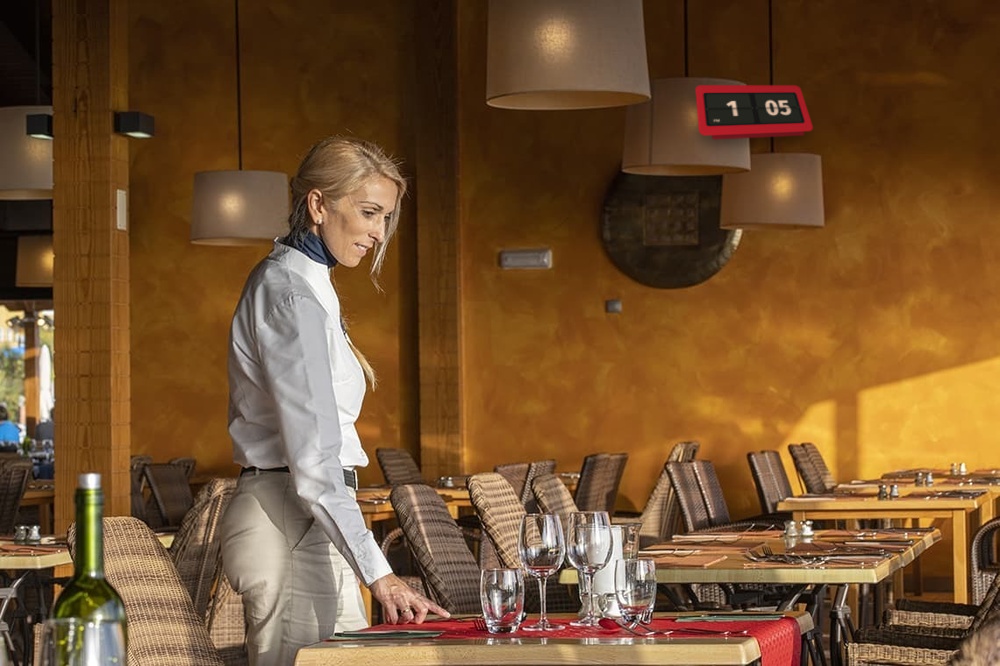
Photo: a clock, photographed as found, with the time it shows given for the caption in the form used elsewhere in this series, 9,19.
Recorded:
1,05
